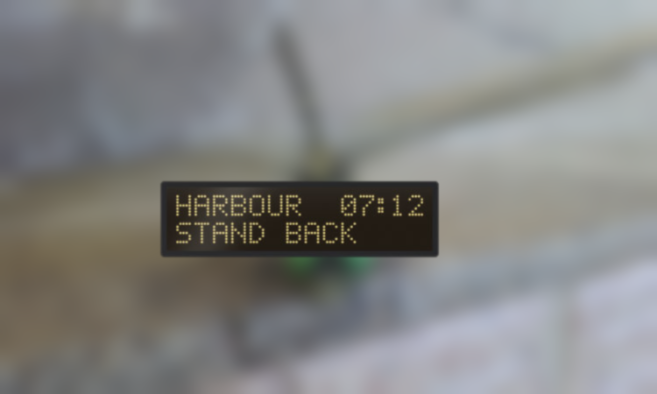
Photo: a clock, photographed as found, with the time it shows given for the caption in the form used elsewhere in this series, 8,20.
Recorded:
7,12
